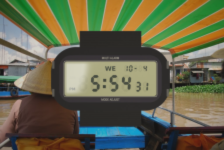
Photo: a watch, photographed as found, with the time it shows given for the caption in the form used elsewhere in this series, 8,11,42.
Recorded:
5,54,31
